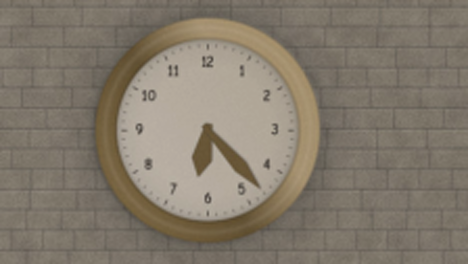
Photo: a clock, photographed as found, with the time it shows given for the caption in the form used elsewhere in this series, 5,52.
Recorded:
6,23
